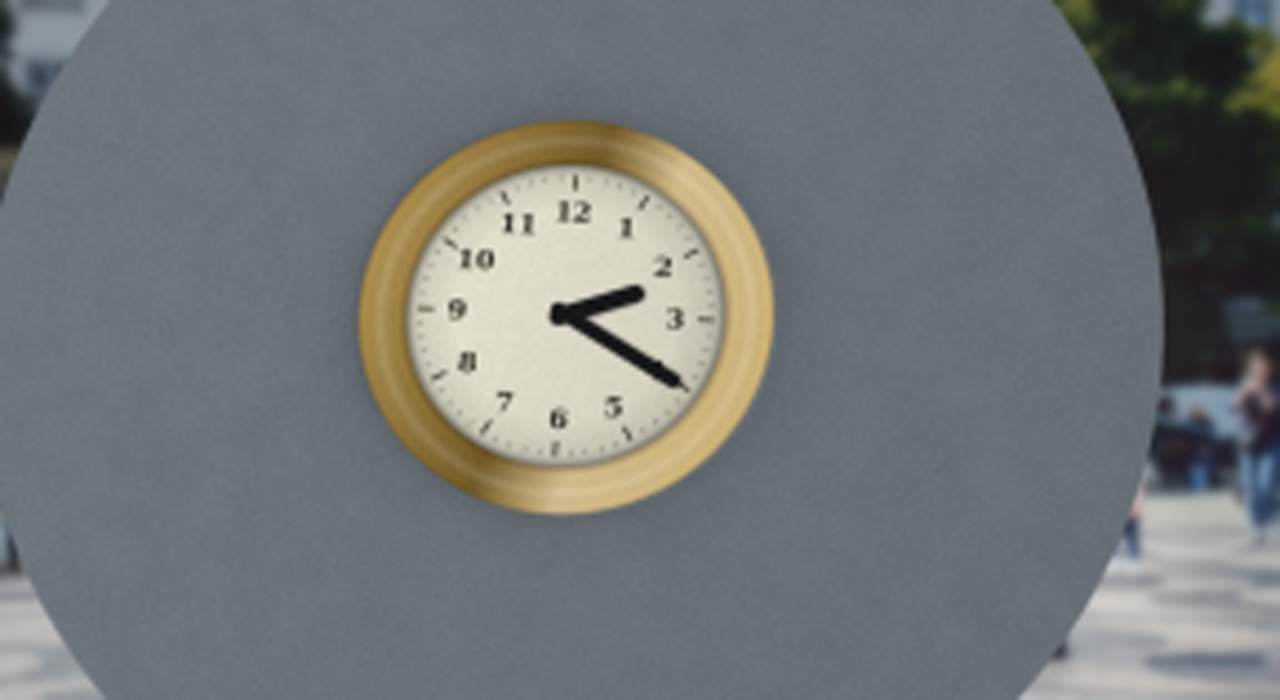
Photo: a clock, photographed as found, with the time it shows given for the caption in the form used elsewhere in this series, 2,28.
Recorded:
2,20
